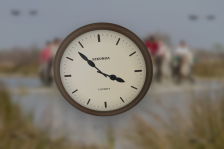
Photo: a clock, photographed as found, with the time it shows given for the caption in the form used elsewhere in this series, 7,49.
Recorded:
3,53
